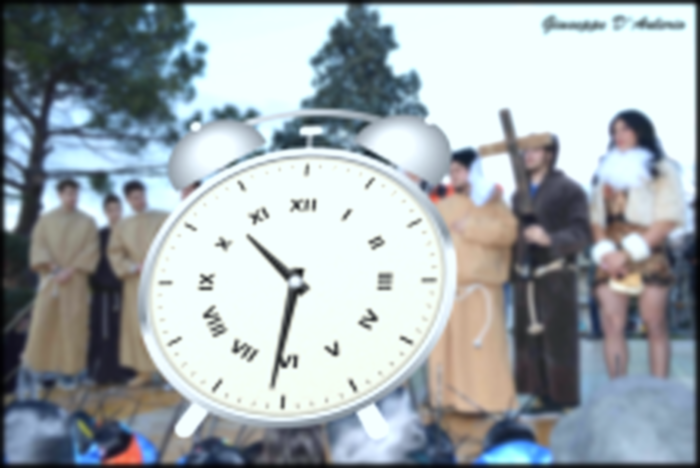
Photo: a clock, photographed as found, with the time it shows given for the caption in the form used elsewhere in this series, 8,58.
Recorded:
10,31
